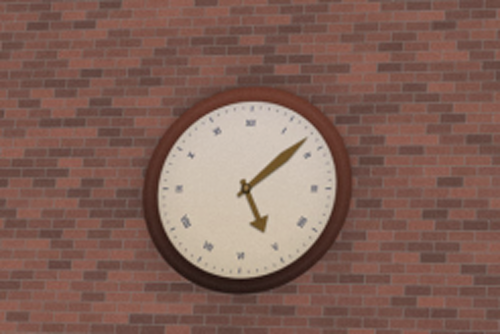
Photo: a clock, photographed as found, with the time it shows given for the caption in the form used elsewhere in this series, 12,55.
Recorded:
5,08
